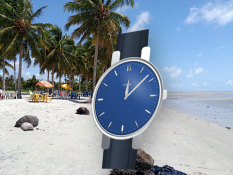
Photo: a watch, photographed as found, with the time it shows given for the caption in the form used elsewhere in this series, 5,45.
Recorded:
12,08
